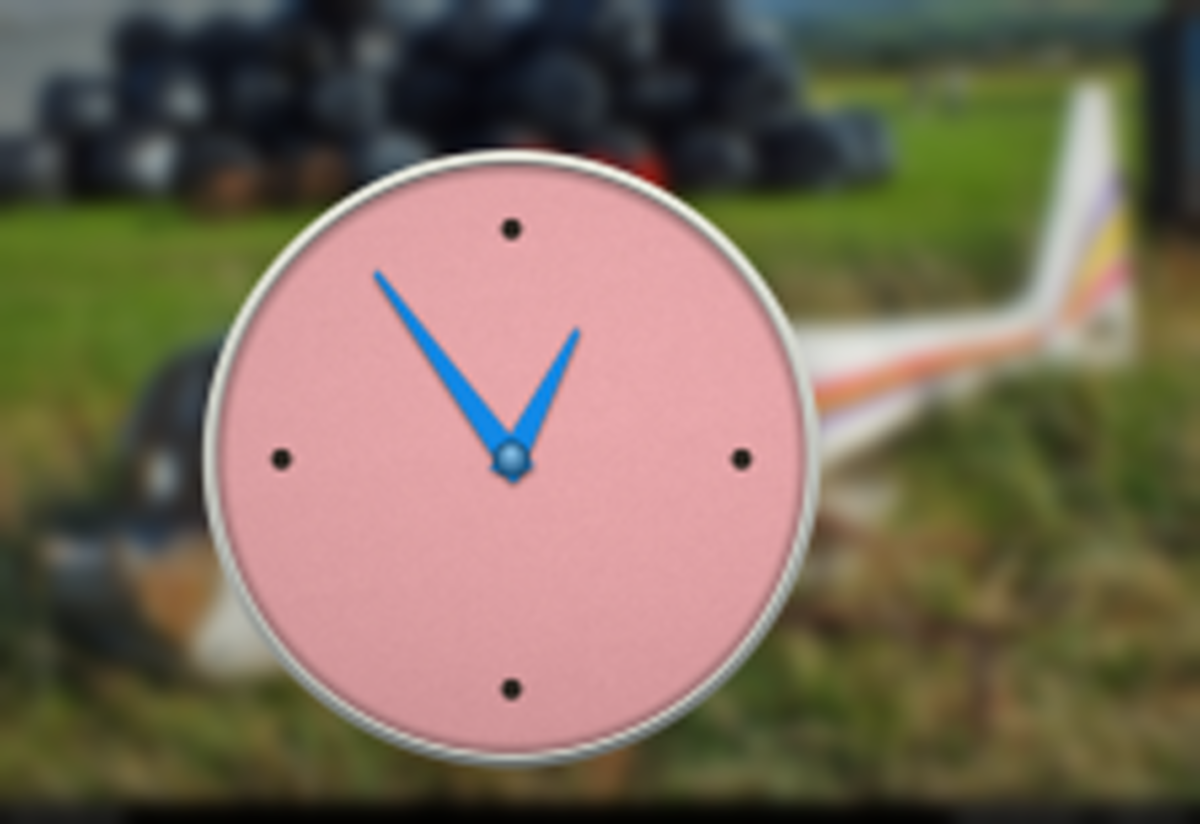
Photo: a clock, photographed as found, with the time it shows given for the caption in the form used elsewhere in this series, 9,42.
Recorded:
12,54
